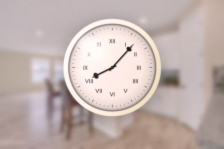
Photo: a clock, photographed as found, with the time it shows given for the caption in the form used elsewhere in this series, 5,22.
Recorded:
8,07
